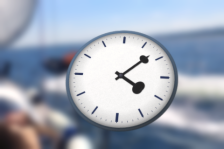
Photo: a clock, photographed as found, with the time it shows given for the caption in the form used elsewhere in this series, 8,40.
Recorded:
4,08
